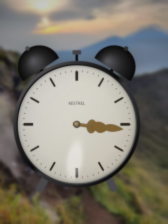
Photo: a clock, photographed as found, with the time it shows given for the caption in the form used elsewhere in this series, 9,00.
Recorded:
3,16
